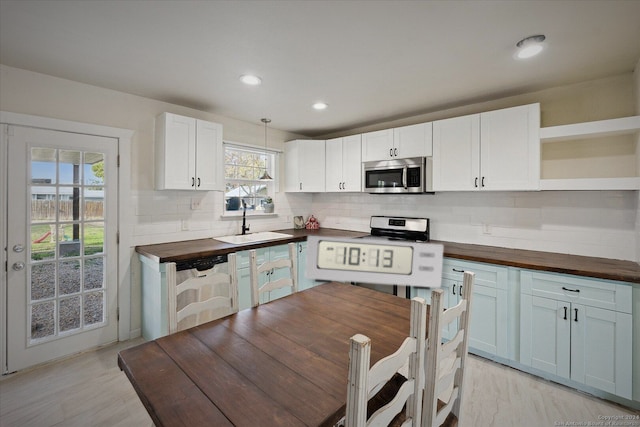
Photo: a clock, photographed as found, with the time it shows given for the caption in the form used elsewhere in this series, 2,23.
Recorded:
10,13
